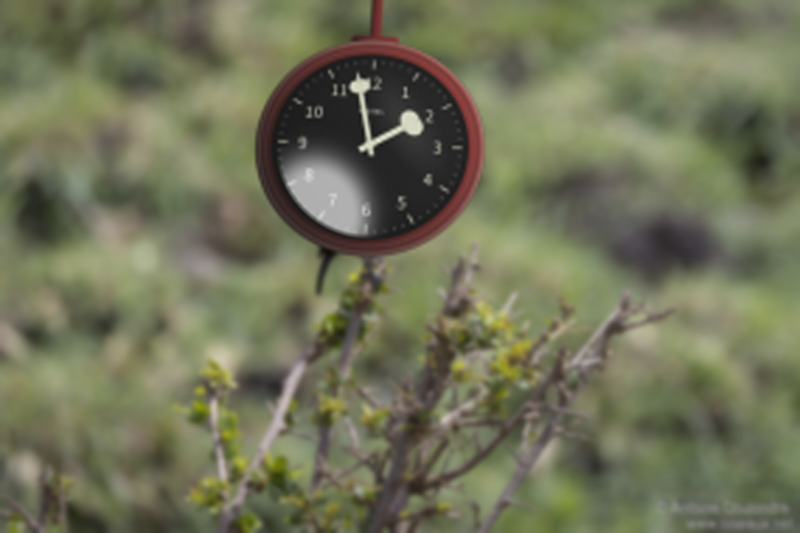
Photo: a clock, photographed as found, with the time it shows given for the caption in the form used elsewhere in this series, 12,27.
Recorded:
1,58
